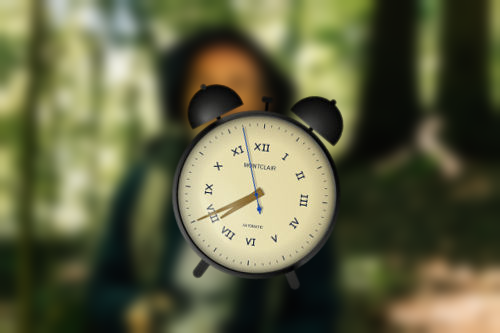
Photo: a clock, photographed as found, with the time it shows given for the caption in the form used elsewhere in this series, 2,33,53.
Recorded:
7,39,57
